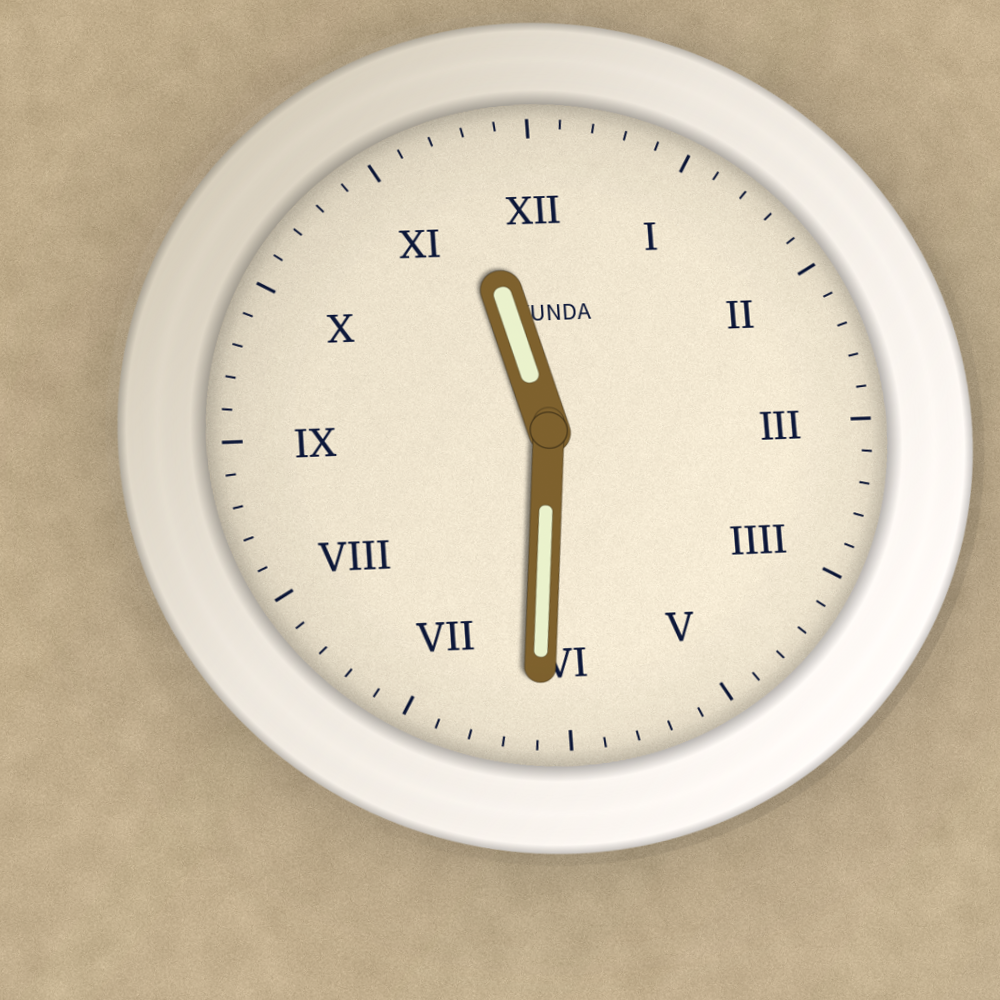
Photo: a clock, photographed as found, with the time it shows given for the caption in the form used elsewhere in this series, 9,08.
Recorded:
11,31
